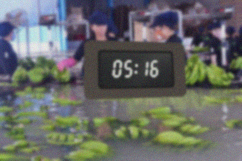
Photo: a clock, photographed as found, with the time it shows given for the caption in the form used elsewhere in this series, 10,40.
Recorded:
5,16
